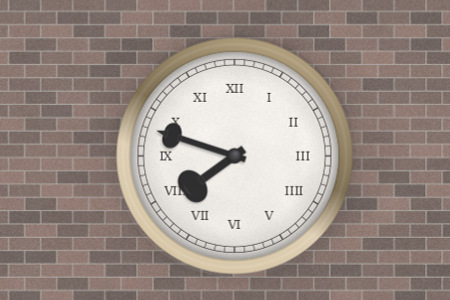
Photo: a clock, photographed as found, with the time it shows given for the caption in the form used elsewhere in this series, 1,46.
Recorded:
7,48
